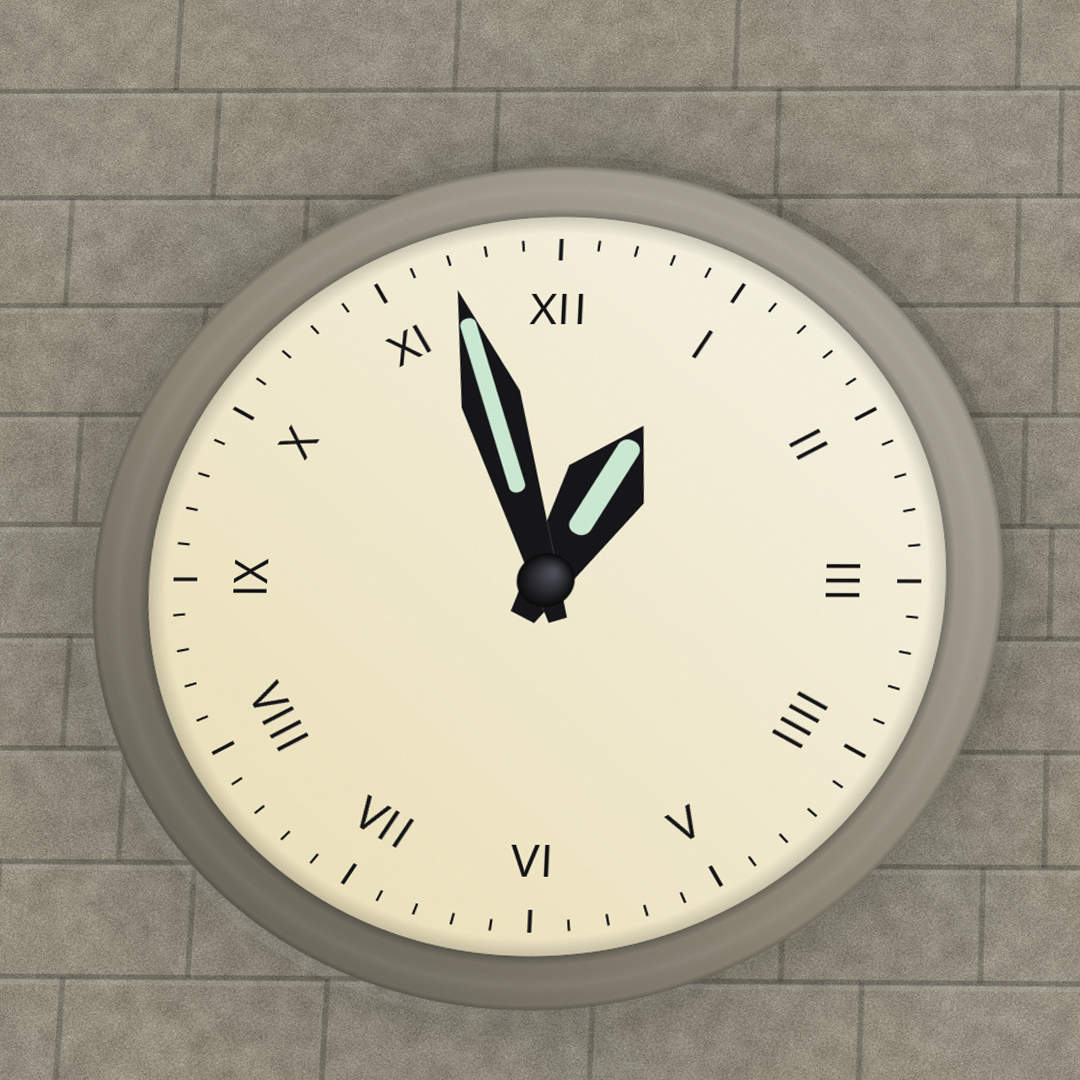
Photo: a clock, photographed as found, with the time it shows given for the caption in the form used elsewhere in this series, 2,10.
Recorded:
12,57
